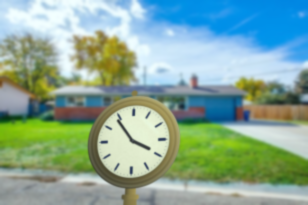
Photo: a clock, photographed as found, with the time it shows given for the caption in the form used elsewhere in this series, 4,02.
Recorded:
3,54
